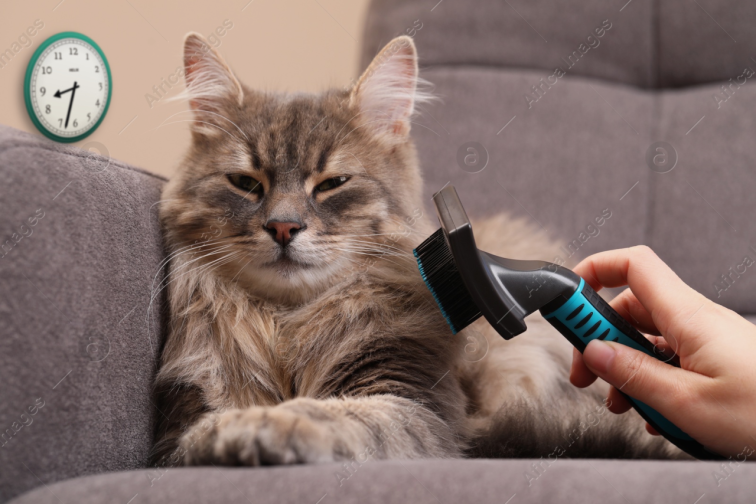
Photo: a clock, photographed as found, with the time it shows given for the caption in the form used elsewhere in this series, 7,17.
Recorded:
8,33
